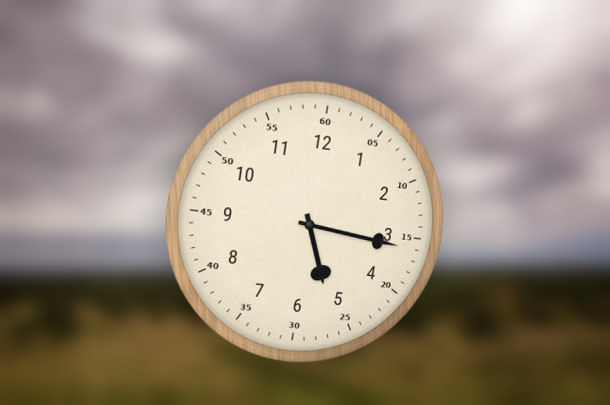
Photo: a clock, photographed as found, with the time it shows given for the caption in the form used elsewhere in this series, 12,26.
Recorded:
5,16
